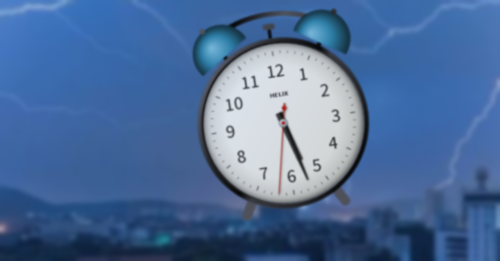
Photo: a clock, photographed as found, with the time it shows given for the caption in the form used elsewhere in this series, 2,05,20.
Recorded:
5,27,32
